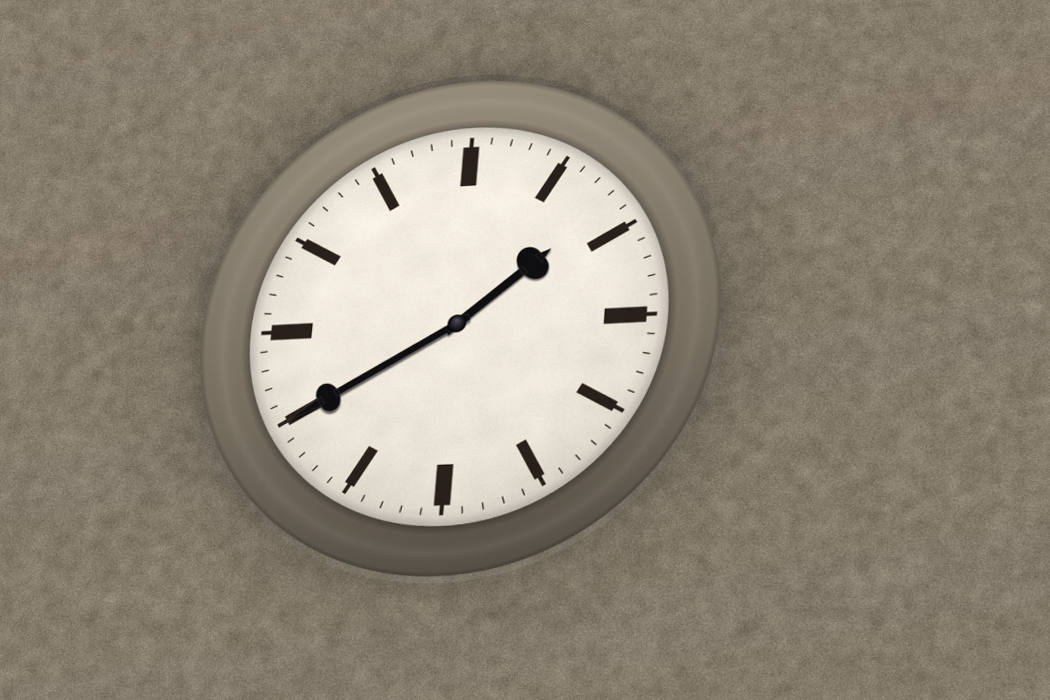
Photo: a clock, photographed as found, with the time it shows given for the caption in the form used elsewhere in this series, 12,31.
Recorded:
1,40
